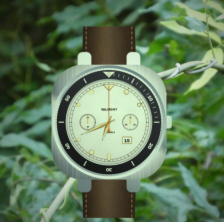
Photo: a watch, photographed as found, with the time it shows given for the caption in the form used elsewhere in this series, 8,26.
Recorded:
6,41
